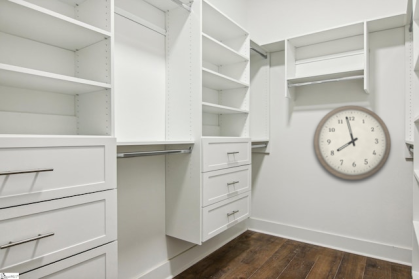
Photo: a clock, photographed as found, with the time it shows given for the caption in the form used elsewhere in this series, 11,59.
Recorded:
7,58
